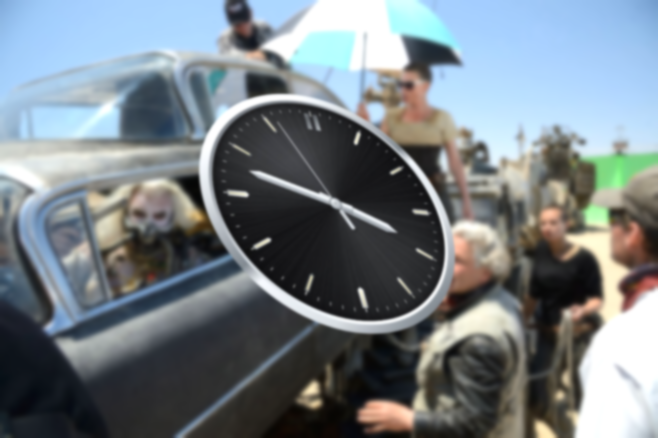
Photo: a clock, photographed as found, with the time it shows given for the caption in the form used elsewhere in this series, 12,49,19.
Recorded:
3,47,56
